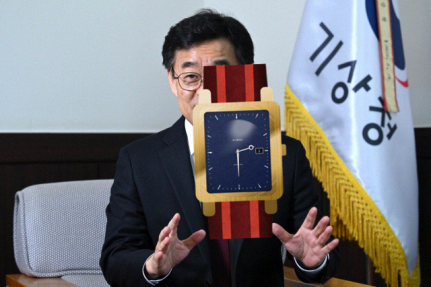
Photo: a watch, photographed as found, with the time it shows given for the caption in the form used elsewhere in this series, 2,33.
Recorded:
2,30
